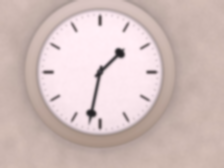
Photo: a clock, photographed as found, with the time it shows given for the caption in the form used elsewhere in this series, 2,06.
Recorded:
1,32
